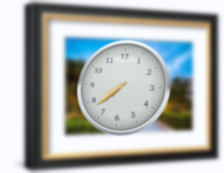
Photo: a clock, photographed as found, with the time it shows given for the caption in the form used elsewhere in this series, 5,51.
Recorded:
7,38
